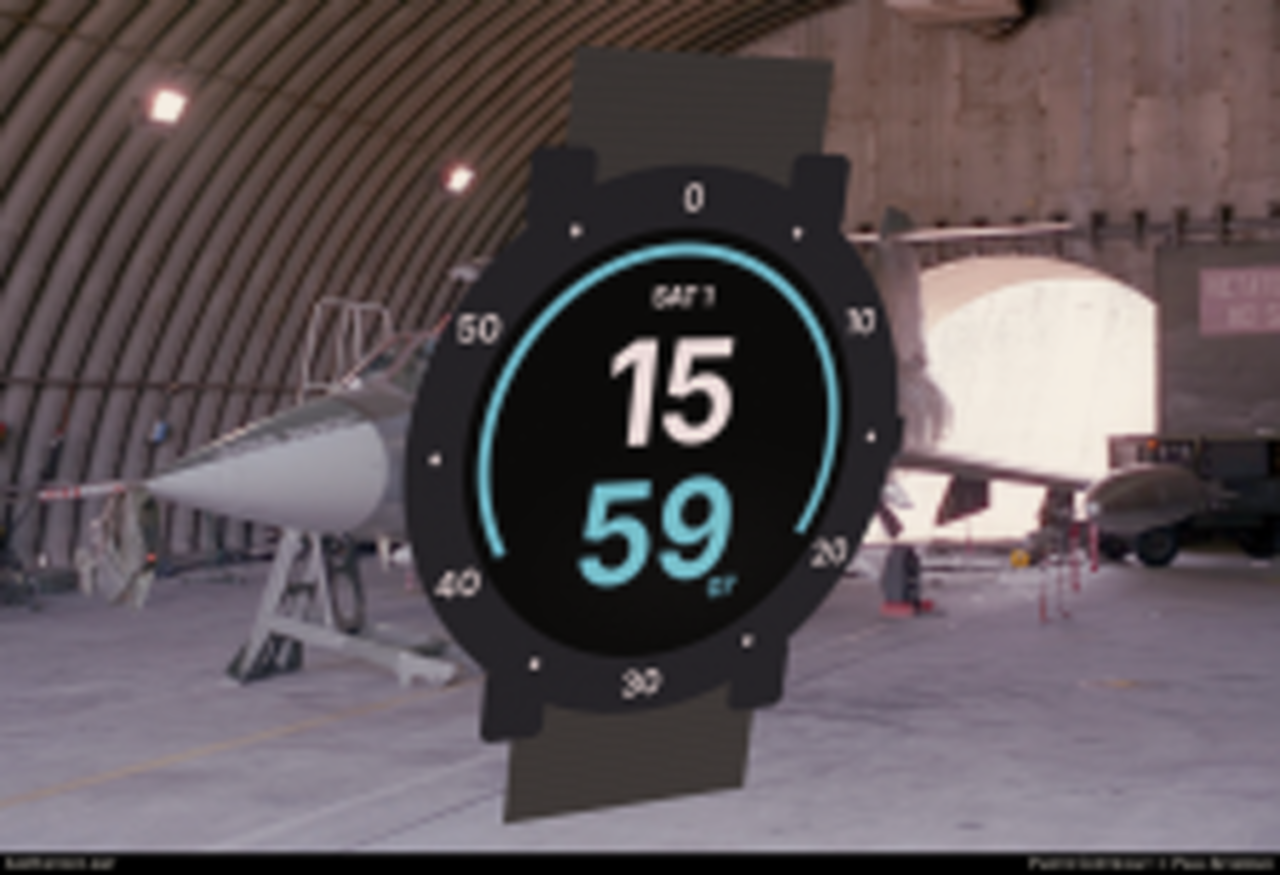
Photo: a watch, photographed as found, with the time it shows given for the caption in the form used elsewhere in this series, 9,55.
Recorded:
15,59
